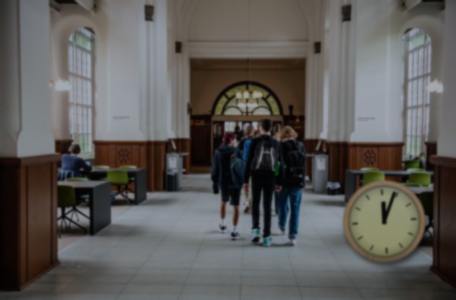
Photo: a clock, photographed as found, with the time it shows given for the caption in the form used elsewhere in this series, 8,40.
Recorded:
12,04
